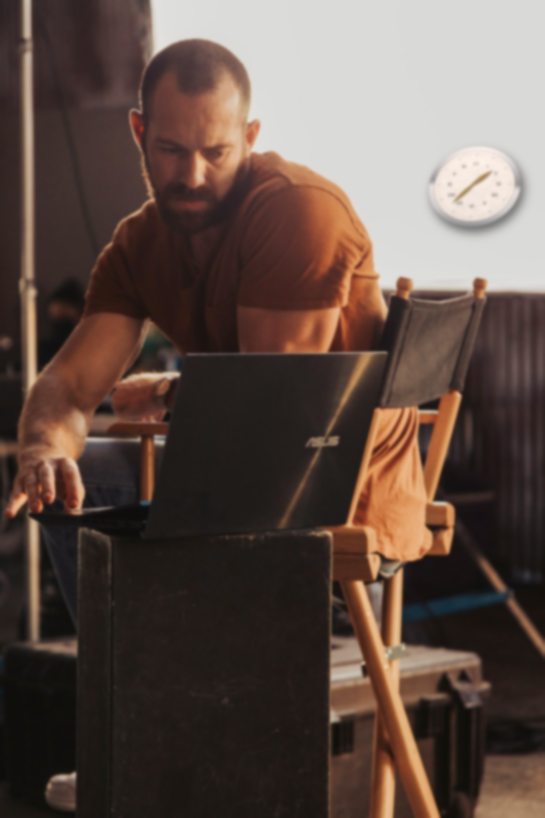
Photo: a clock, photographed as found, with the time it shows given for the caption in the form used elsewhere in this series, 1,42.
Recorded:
1,37
